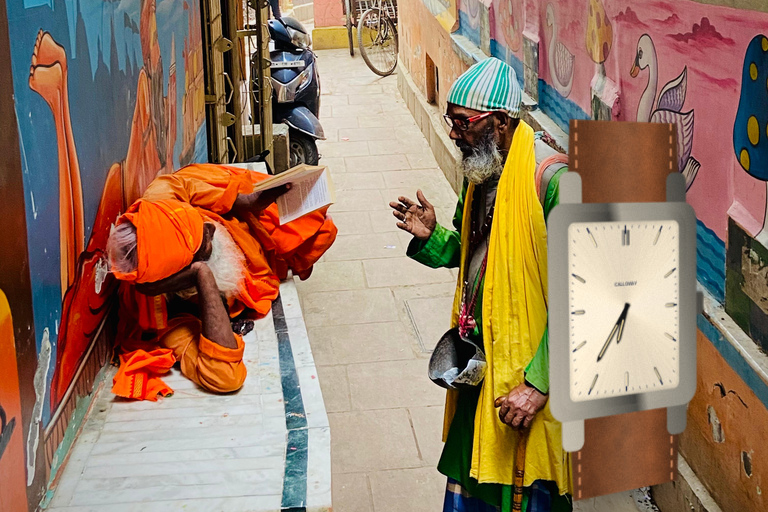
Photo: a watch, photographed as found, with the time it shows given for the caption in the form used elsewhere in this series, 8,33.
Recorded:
6,36
